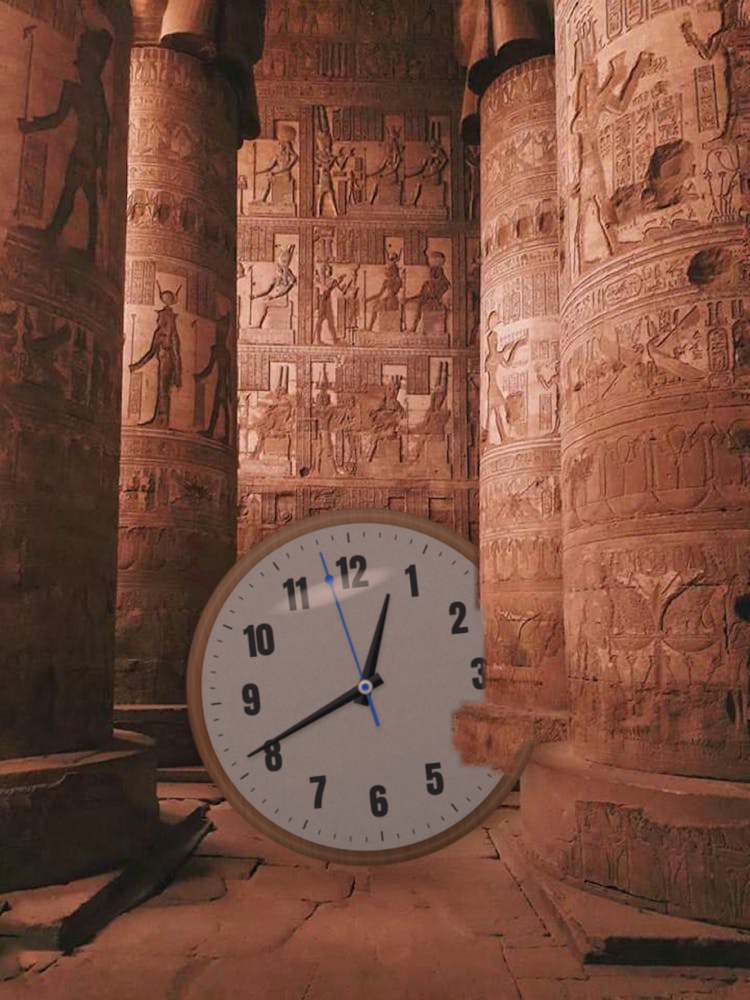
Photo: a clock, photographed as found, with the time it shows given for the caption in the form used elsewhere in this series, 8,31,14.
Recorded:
12,40,58
